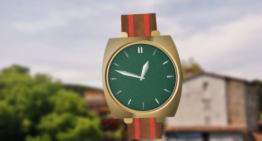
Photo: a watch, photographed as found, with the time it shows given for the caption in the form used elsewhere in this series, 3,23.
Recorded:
12,48
